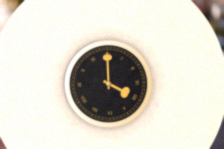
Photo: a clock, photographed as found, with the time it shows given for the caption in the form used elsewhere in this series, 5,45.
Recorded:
4,00
